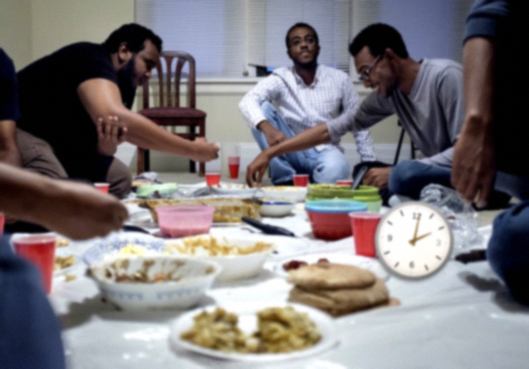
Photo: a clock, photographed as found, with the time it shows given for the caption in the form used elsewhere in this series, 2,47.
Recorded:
2,01
